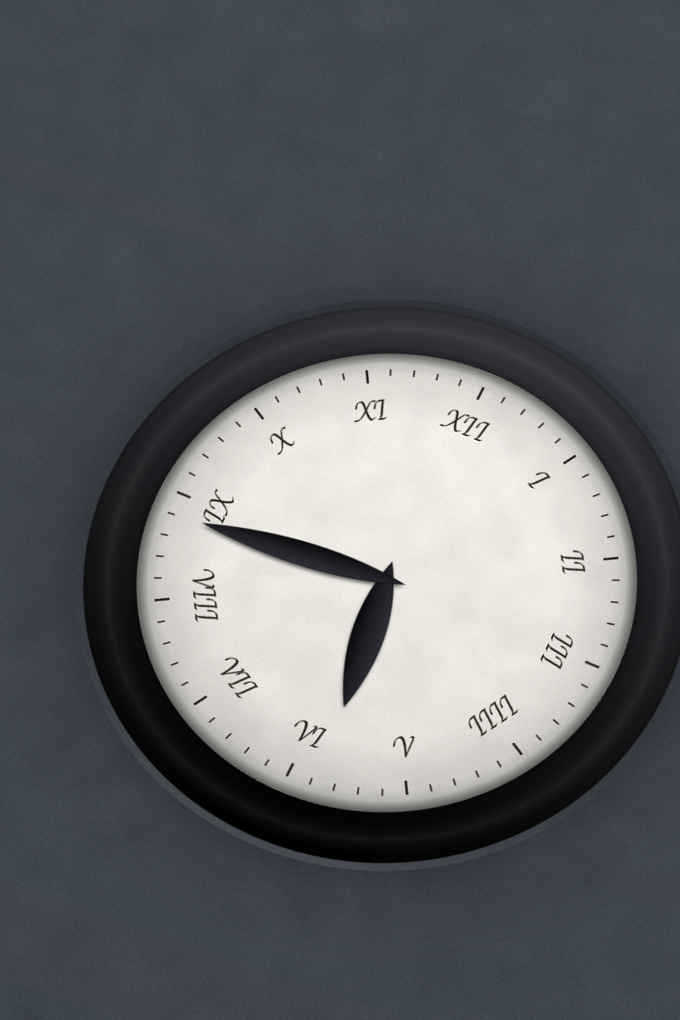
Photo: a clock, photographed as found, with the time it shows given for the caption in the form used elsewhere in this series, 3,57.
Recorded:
5,44
